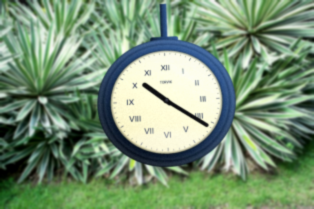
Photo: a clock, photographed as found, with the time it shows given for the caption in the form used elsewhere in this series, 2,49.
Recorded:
10,21
